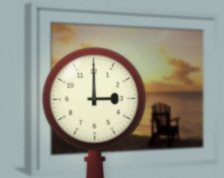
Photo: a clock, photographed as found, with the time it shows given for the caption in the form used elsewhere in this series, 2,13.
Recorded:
3,00
